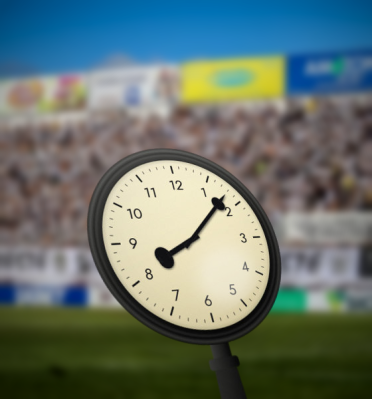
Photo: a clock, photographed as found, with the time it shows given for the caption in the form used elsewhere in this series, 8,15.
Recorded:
8,08
